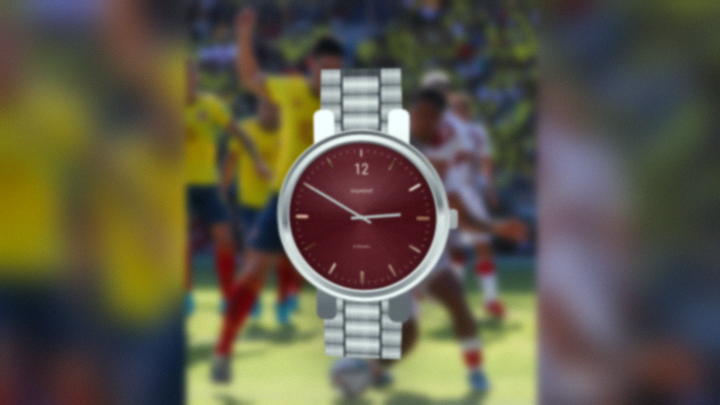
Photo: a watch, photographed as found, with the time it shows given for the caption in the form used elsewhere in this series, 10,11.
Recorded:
2,50
